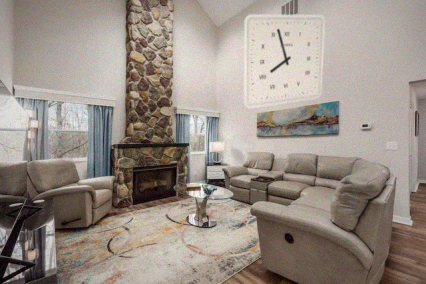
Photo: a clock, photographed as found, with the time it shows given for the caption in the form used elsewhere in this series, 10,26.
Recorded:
7,57
